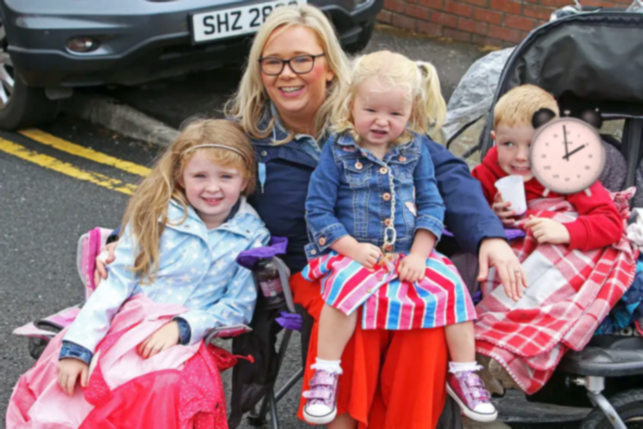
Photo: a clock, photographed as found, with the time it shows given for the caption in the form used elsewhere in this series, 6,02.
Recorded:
1,59
